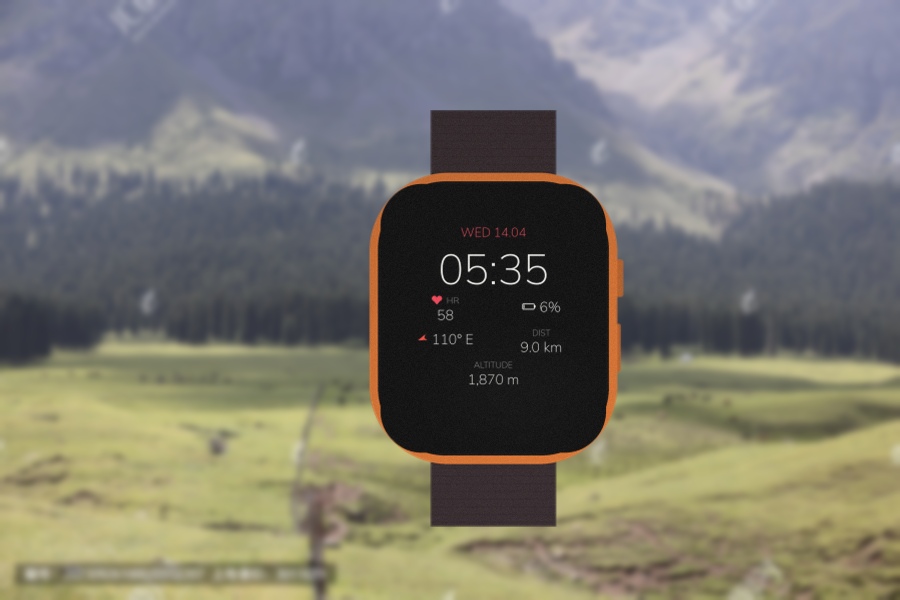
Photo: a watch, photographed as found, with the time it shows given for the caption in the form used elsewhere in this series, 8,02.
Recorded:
5,35
